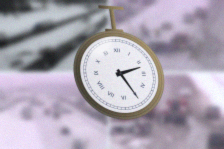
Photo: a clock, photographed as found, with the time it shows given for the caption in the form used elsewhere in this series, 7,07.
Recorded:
2,25
